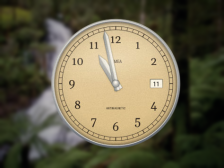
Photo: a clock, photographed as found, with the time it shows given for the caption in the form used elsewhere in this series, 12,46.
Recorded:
10,58
